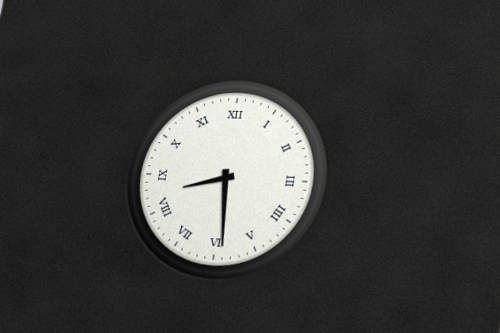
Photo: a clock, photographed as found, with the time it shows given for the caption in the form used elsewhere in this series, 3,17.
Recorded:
8,29
